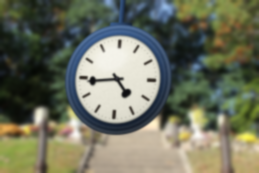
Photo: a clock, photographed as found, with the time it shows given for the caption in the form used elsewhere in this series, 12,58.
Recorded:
4,44
